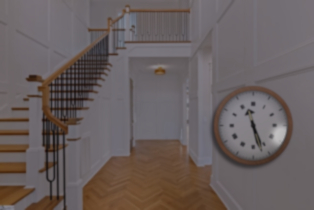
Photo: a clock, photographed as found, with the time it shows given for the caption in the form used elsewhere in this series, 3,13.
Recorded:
11,27
